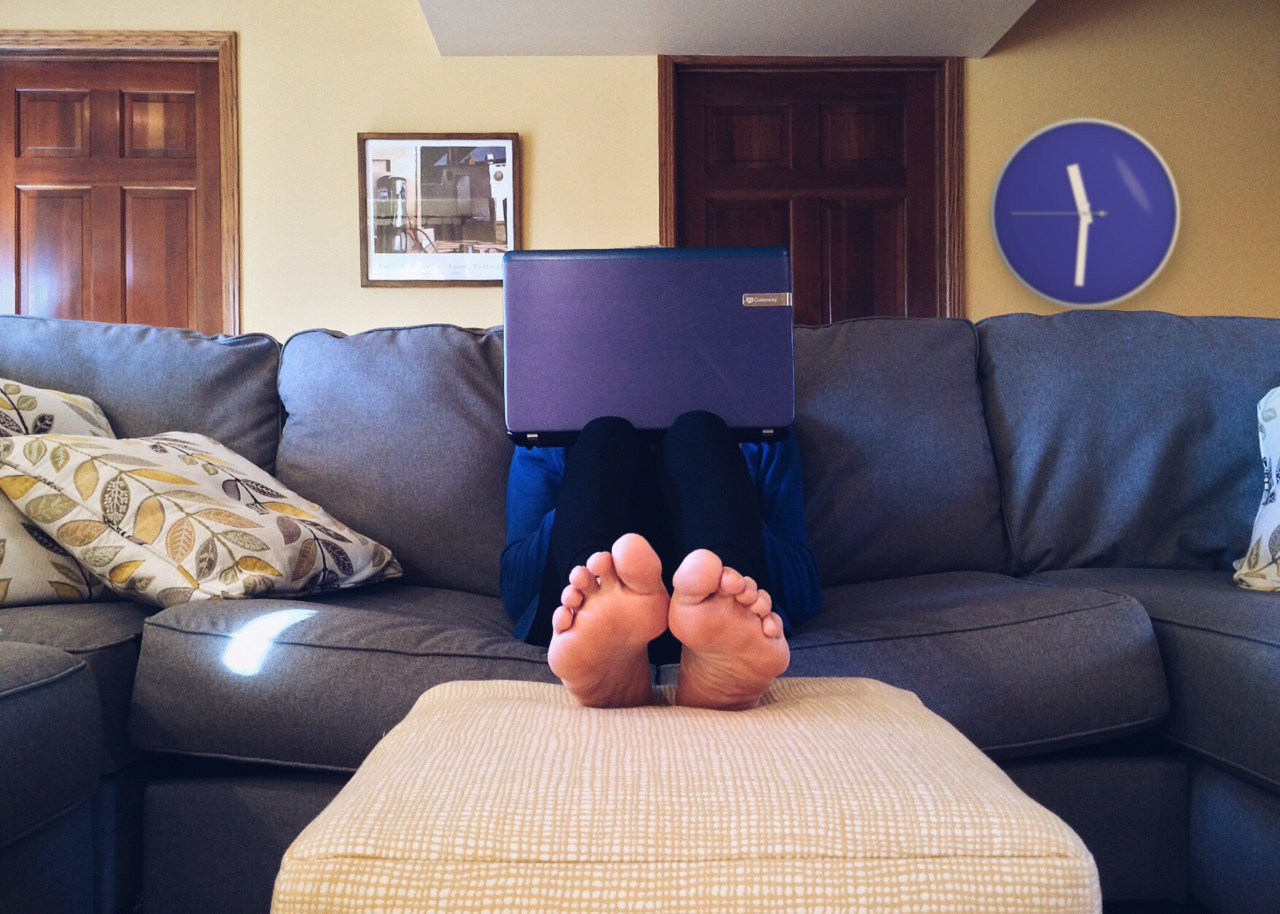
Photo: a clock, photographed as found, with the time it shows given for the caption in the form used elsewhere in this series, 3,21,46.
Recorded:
11,30,45
